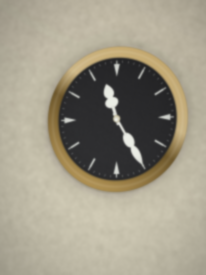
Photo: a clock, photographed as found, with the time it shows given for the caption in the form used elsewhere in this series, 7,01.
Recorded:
11,25
